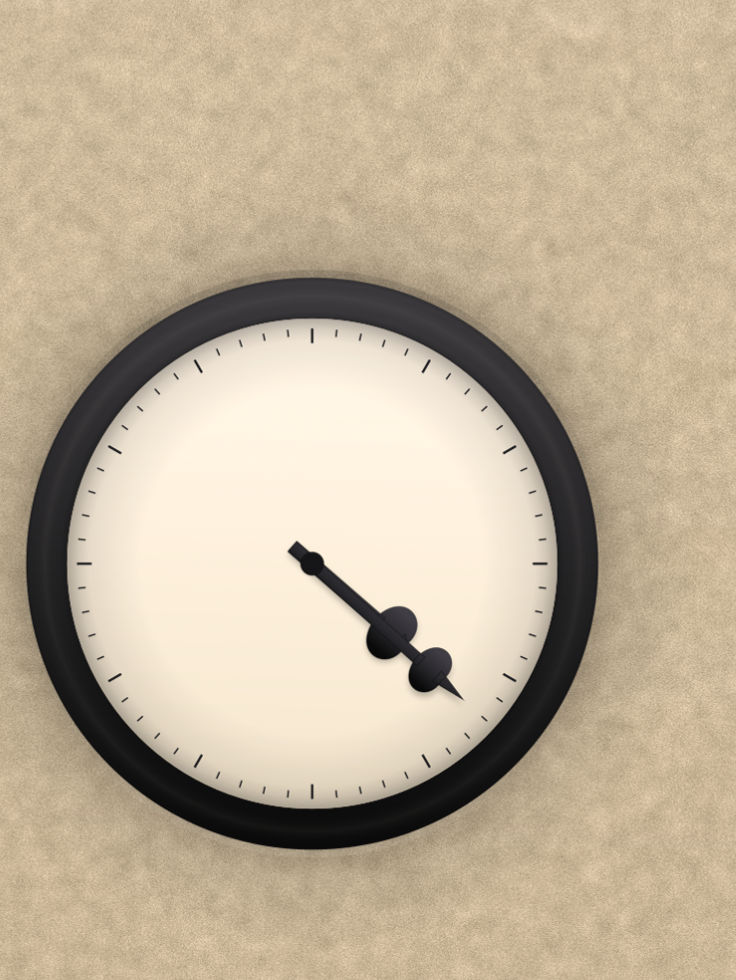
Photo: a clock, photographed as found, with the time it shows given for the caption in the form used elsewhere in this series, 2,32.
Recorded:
4,22
